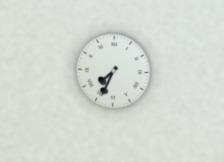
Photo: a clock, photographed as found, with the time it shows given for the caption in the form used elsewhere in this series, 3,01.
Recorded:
7,34
